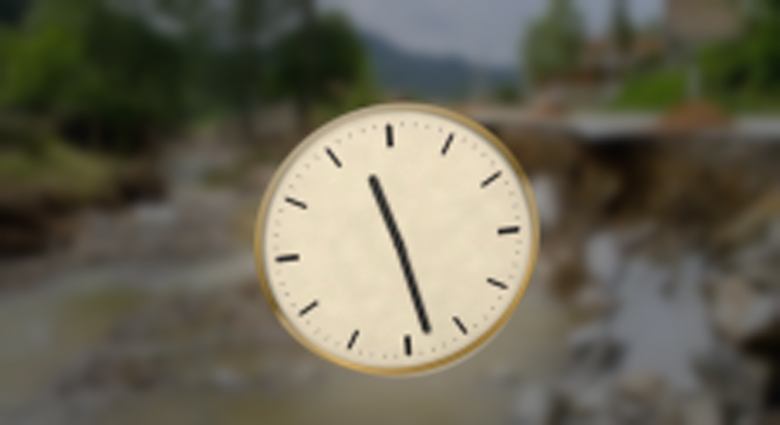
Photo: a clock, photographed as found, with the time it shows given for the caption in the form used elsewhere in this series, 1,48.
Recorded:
11,28
